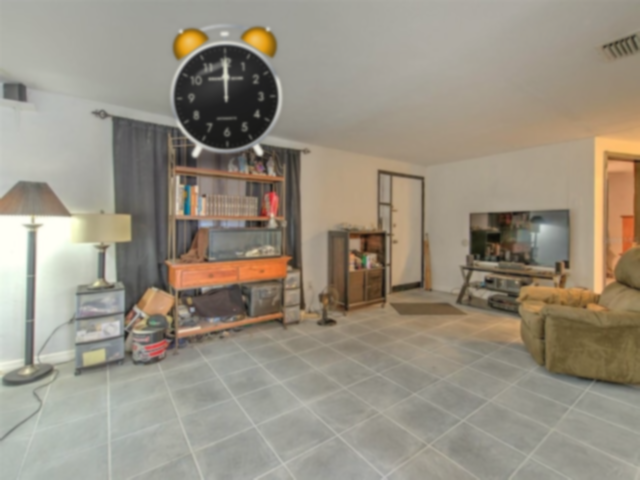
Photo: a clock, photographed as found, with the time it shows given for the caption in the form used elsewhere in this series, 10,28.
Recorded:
12,00
